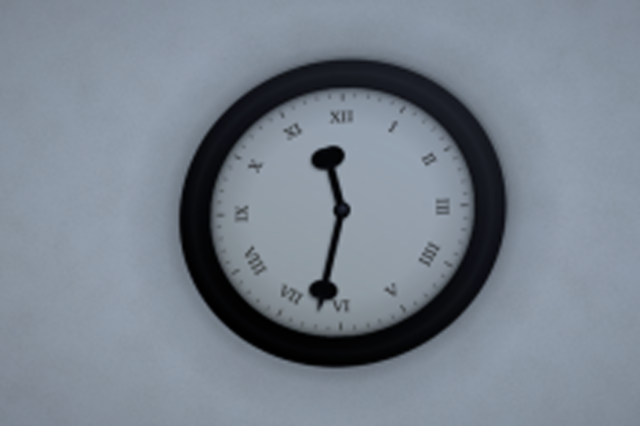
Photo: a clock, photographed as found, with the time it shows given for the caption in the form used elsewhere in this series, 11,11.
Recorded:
11,32
